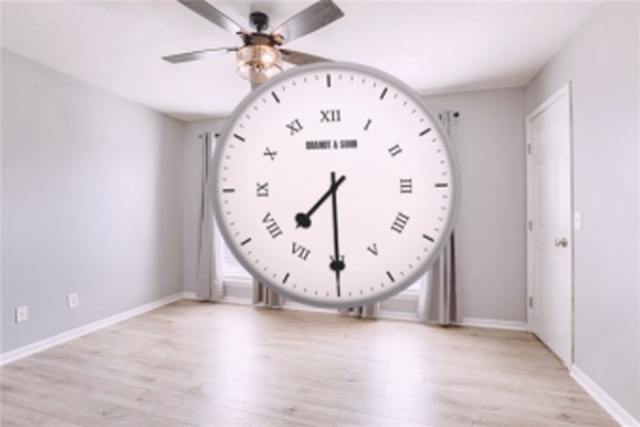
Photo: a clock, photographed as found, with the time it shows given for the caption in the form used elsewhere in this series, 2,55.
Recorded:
7,30
